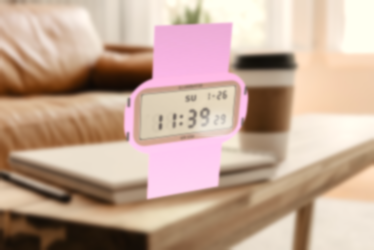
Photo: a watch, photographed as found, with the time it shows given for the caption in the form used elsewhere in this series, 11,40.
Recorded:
11,39
